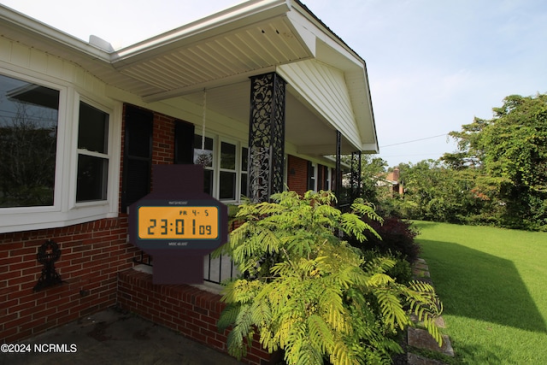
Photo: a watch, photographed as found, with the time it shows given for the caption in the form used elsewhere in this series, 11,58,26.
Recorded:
23,01,09
